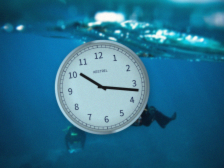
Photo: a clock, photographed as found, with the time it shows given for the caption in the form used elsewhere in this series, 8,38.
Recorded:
10,17
